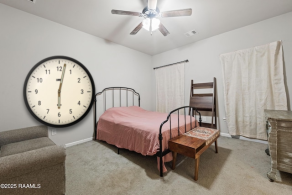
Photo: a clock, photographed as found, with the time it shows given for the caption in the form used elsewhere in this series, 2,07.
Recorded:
6,02
